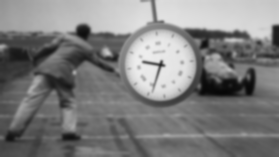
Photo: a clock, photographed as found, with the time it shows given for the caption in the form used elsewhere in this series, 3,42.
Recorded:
9,34
